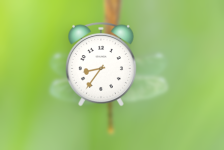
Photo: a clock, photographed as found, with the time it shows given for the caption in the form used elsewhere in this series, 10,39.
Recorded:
8,36
